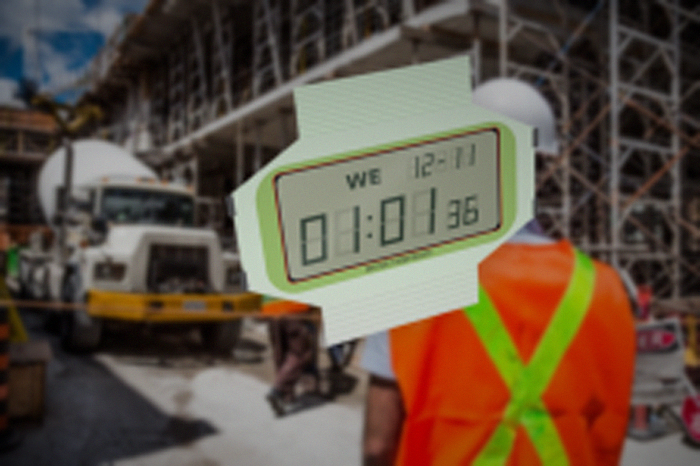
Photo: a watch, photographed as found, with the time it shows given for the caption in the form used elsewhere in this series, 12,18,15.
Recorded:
1,01,36
